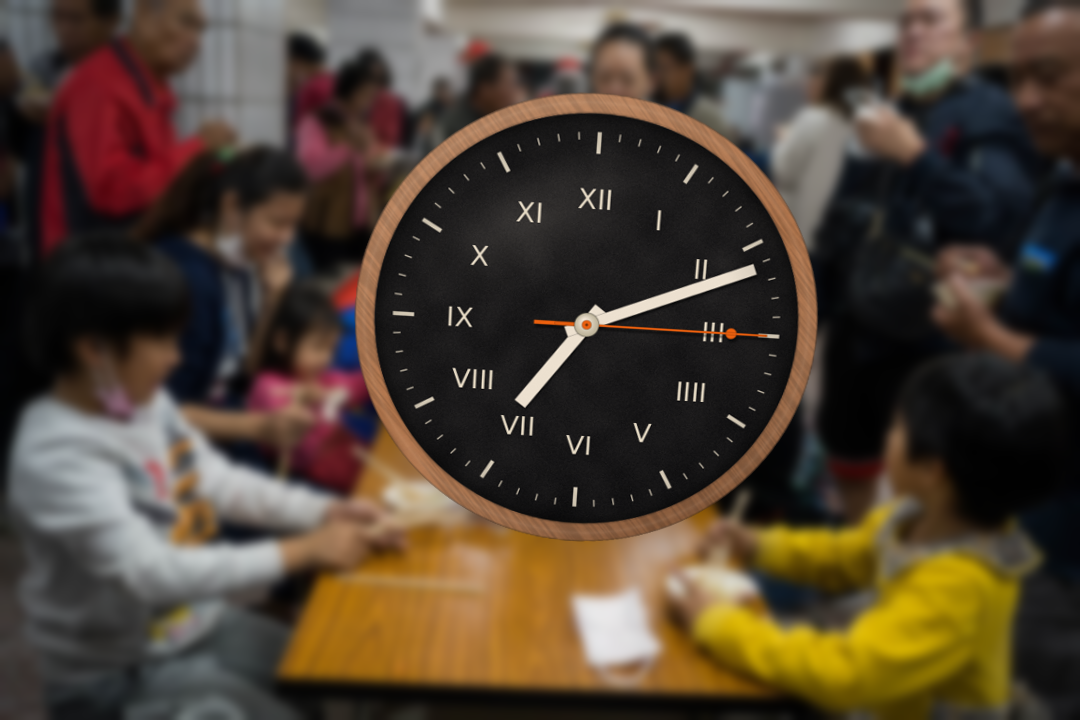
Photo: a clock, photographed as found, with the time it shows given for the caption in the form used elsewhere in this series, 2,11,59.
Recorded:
7,11,15
